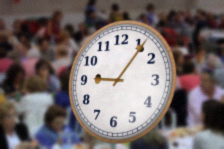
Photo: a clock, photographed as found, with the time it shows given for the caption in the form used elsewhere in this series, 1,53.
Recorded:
9,06
